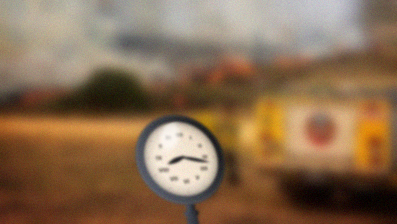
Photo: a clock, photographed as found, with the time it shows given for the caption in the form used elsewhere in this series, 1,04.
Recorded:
8,17
